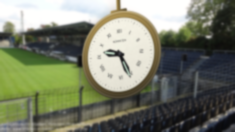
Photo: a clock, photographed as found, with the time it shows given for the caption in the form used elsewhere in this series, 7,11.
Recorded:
9,26
